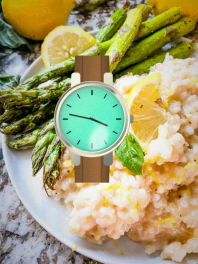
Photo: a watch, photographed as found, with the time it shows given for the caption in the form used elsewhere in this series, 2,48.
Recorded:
3,47
